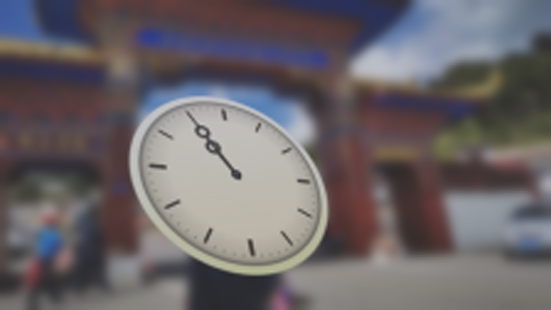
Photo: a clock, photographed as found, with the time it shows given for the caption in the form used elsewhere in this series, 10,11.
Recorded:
10,55
